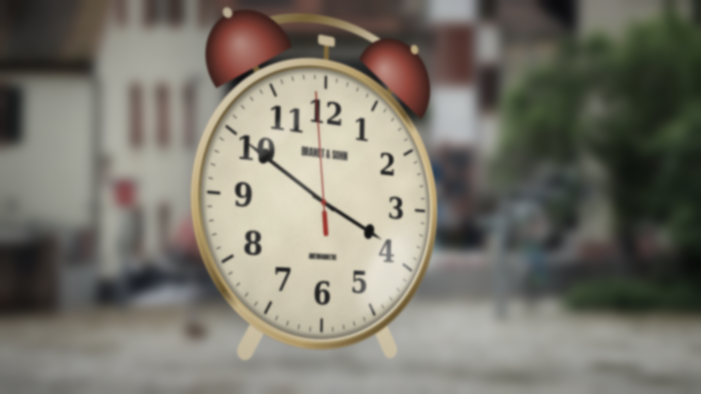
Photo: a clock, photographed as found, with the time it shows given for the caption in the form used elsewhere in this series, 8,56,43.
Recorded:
3,49,59
